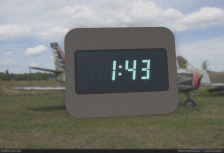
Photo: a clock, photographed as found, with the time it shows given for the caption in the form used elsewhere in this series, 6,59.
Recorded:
1,43
